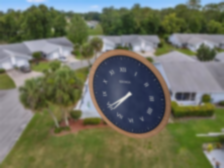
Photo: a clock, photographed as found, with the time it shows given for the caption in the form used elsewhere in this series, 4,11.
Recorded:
7,40
